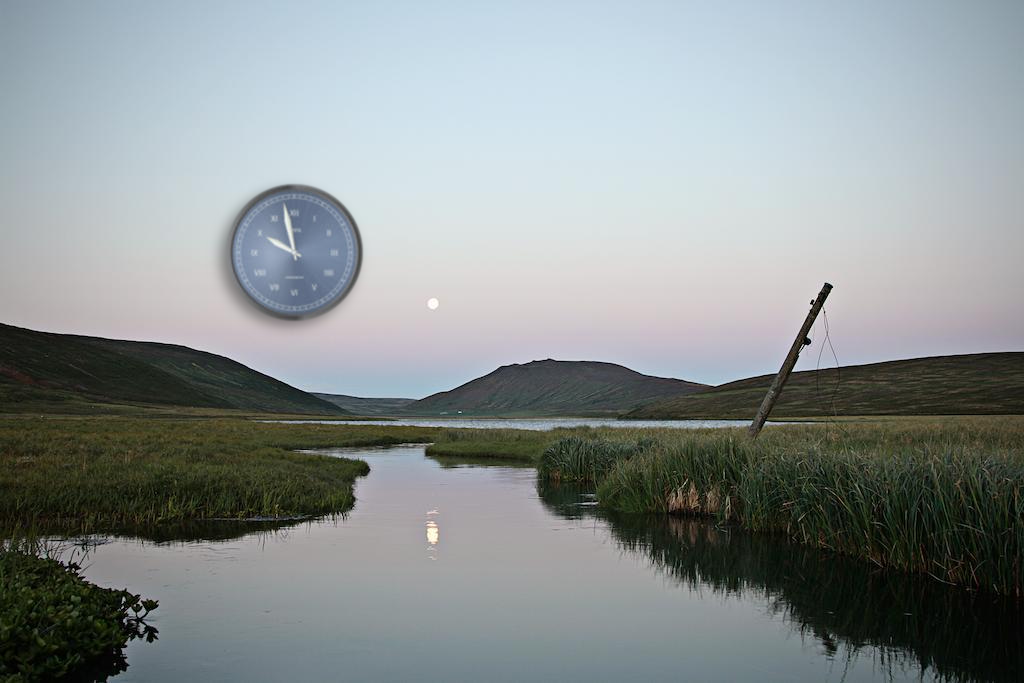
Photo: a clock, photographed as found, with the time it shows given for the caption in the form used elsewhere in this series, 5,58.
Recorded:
9,58
